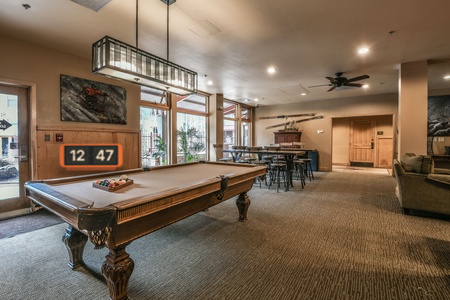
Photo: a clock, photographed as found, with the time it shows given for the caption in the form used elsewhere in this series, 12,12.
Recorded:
12,47
